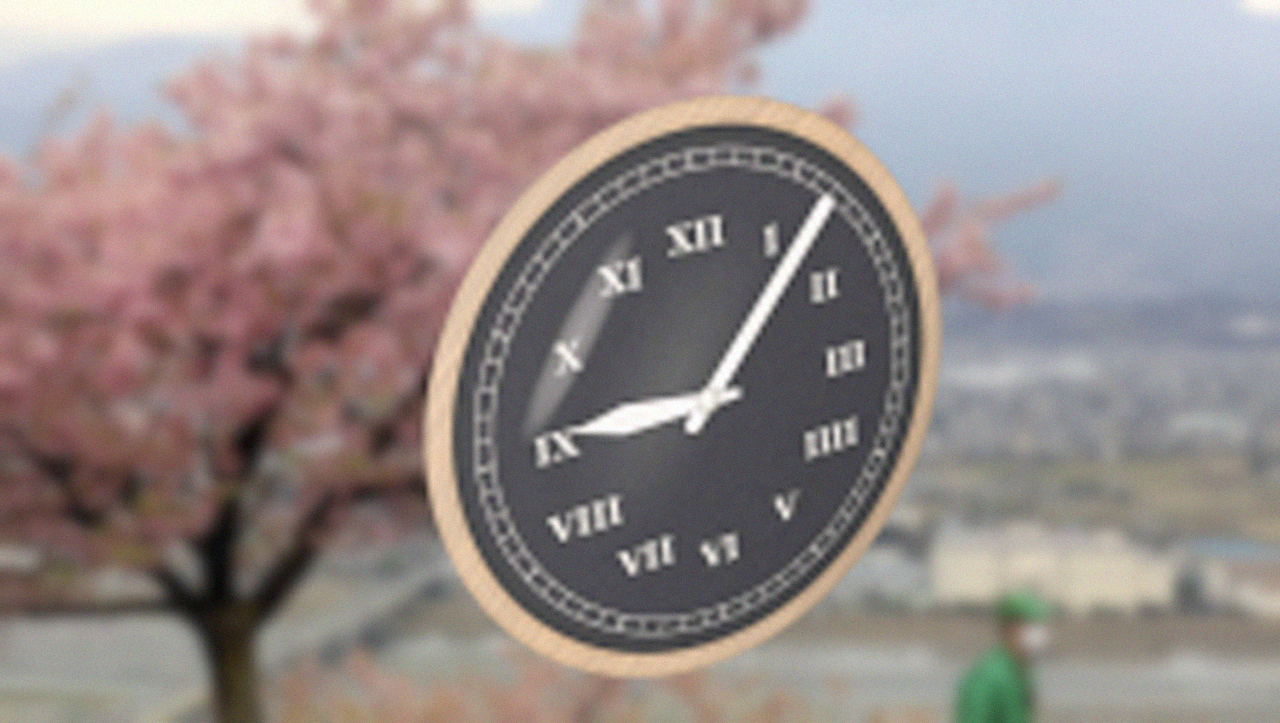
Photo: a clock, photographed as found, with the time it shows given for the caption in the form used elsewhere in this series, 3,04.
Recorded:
9,07
